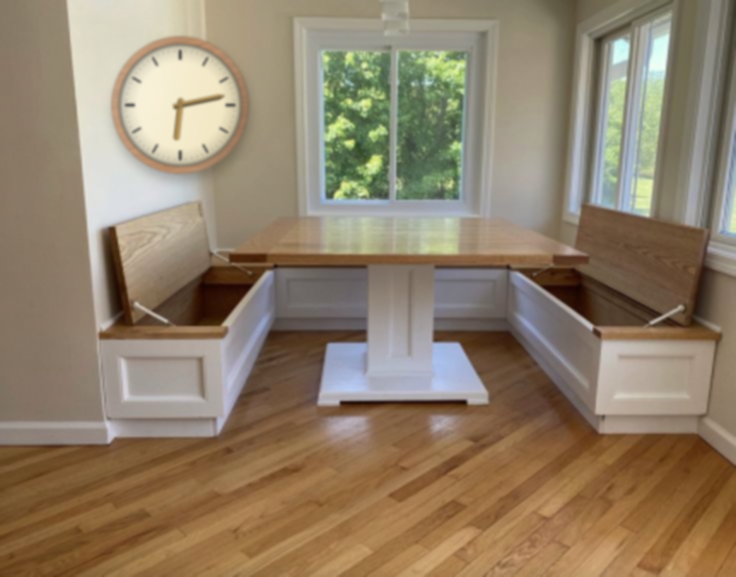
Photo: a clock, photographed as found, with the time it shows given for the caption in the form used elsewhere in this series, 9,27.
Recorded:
6,13
